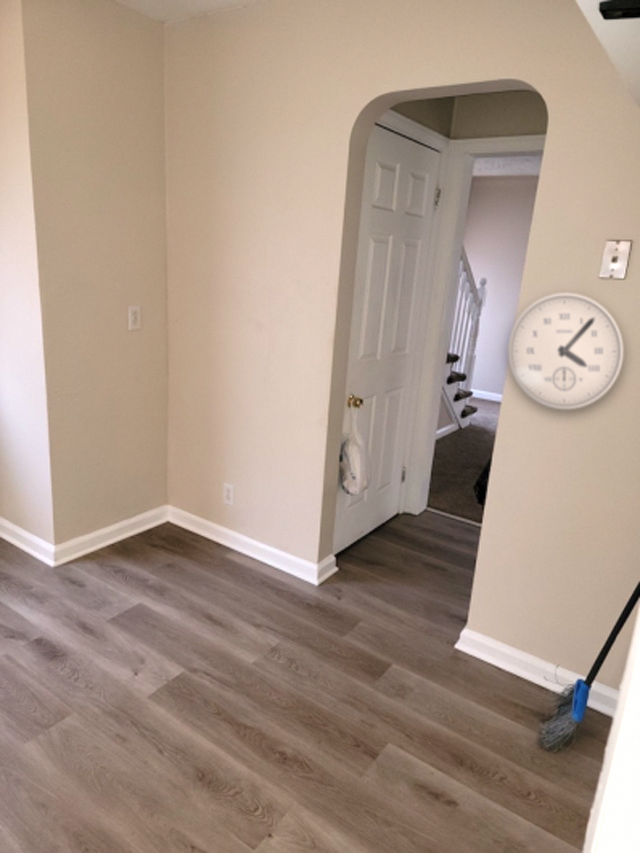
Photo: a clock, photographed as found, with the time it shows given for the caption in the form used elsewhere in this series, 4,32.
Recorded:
4,07
